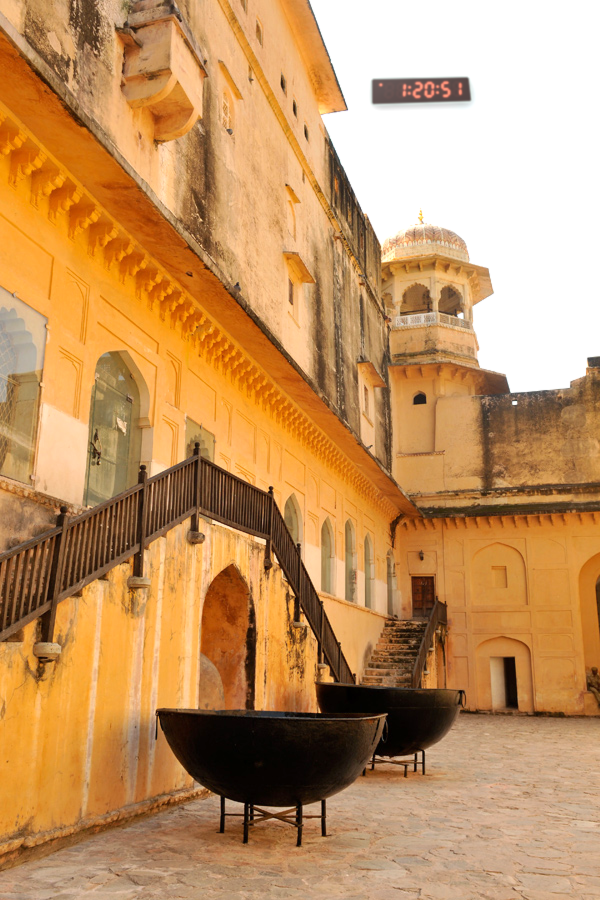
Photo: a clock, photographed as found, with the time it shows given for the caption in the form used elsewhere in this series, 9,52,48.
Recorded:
1,20,51
